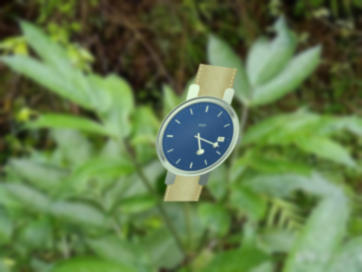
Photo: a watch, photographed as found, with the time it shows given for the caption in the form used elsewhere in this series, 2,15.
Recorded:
5,18
